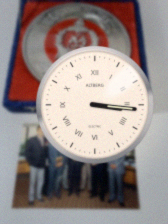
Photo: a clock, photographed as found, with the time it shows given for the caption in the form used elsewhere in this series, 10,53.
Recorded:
3,16
